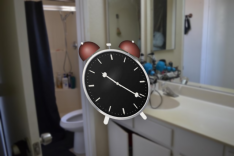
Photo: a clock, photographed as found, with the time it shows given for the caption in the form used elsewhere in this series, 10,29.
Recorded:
10,21
